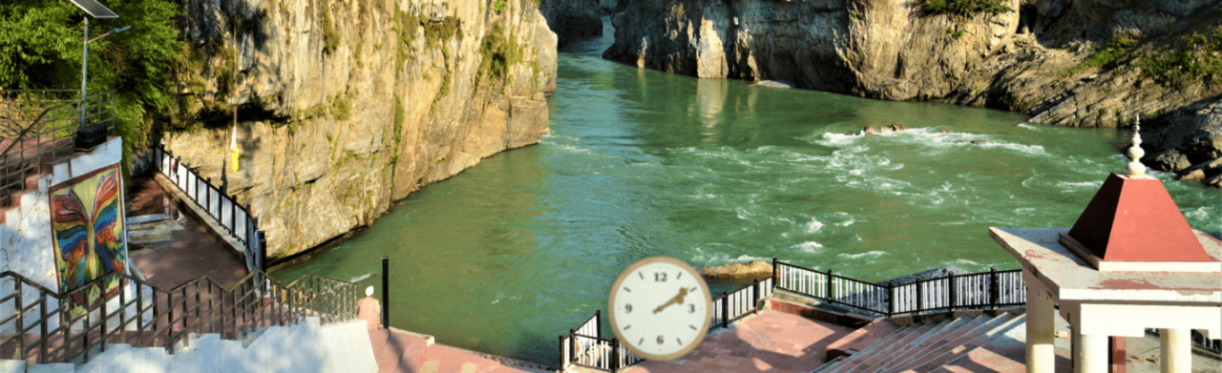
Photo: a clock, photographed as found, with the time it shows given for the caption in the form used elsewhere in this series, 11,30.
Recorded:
2,09
